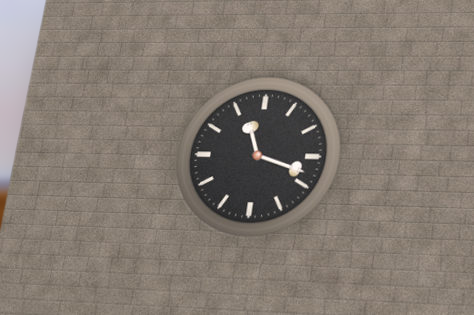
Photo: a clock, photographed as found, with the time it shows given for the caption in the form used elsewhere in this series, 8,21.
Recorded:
11,18
